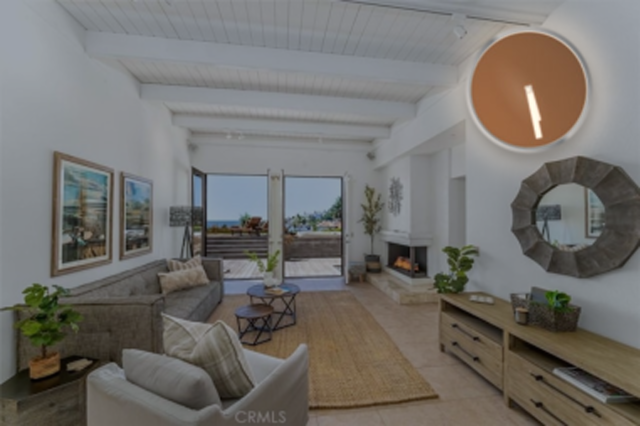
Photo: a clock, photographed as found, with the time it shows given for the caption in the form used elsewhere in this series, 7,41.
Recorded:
5,28
